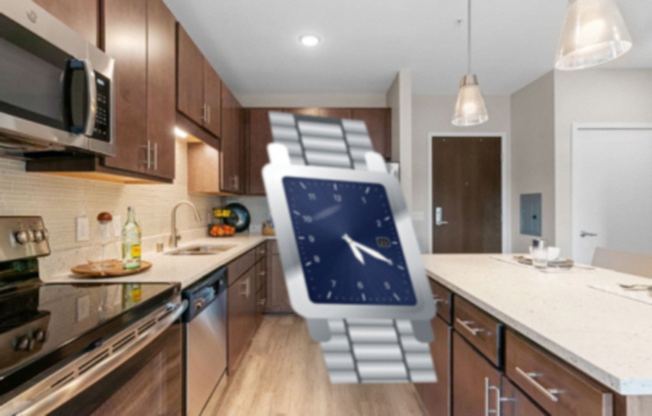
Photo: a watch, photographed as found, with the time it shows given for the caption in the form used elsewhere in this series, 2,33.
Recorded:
5,20
